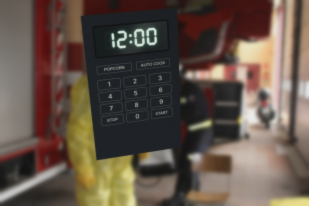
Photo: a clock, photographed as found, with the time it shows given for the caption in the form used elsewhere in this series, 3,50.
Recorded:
12,00
